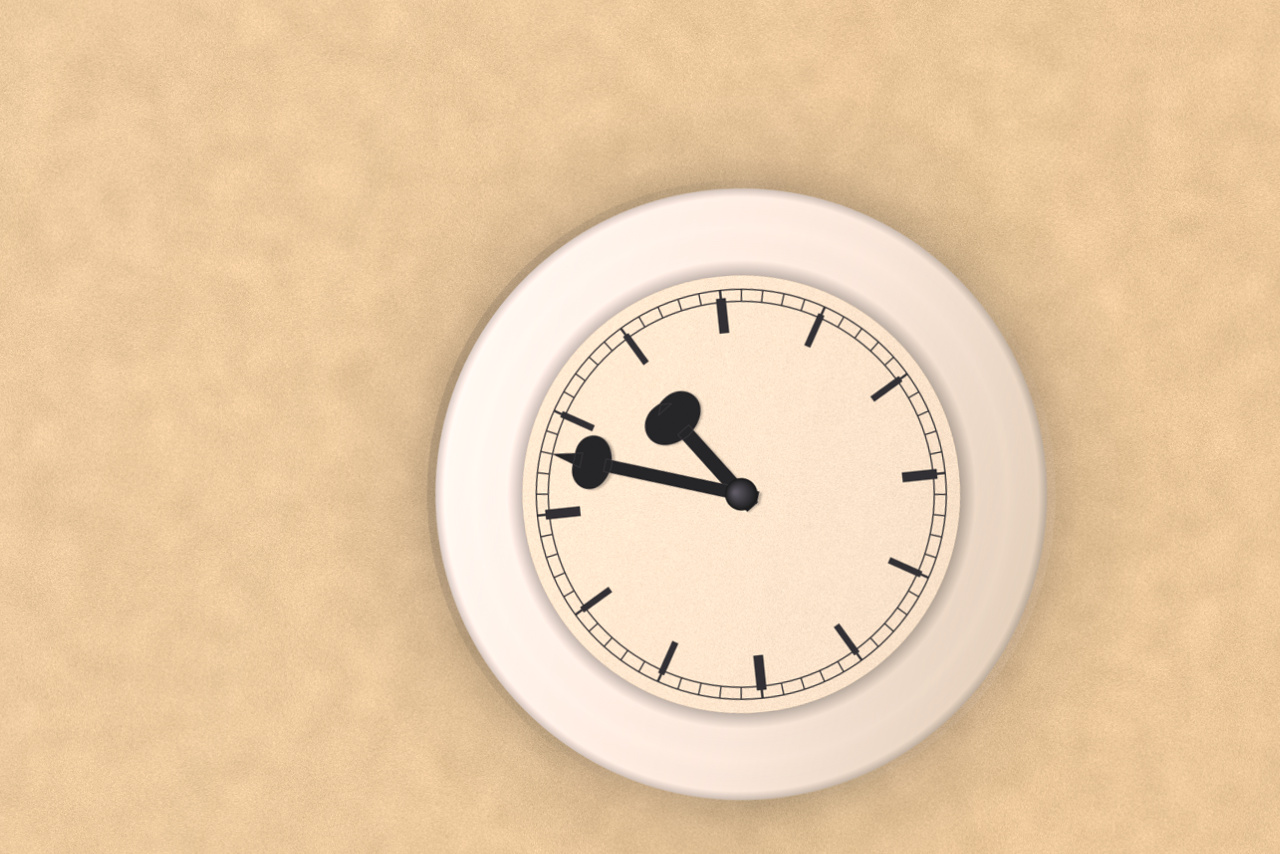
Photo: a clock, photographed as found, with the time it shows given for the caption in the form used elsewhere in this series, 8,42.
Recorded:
10,48
